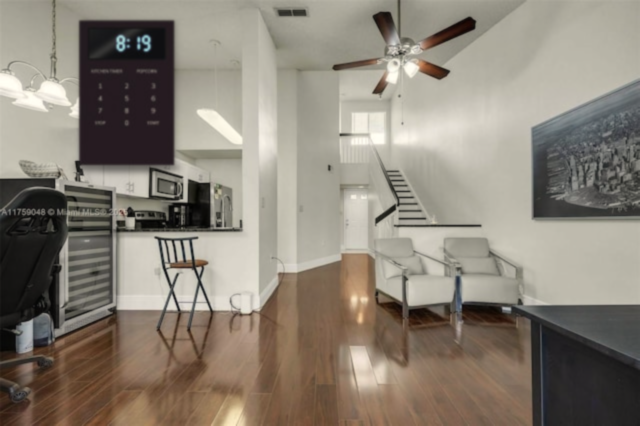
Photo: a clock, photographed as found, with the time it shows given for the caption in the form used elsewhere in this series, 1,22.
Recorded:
8,19
